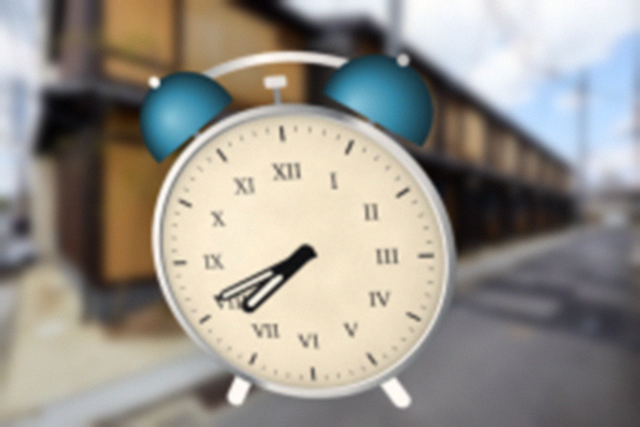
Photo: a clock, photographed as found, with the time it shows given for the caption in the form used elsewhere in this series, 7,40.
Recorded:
7,41
